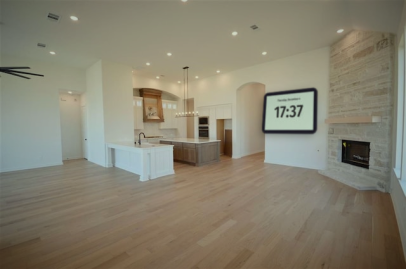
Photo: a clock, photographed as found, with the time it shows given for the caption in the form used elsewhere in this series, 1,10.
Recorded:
17,37
